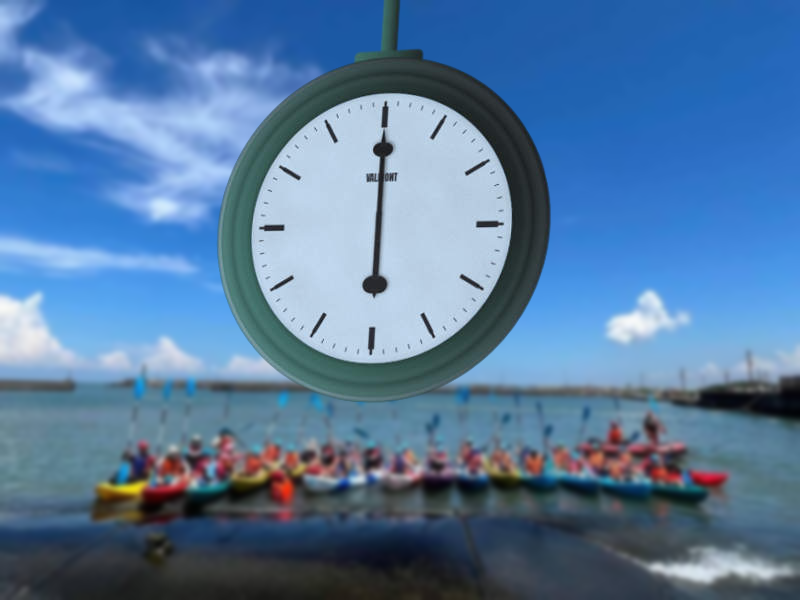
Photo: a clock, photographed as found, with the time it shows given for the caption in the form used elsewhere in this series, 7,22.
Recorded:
6,00
